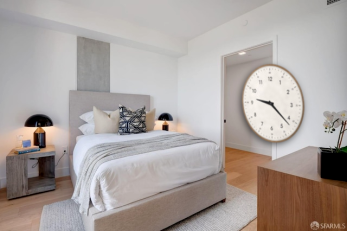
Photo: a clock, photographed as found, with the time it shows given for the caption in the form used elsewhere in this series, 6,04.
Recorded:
9,22
